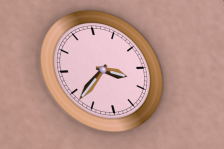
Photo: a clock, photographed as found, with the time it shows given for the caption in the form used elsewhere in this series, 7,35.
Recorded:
3,38
